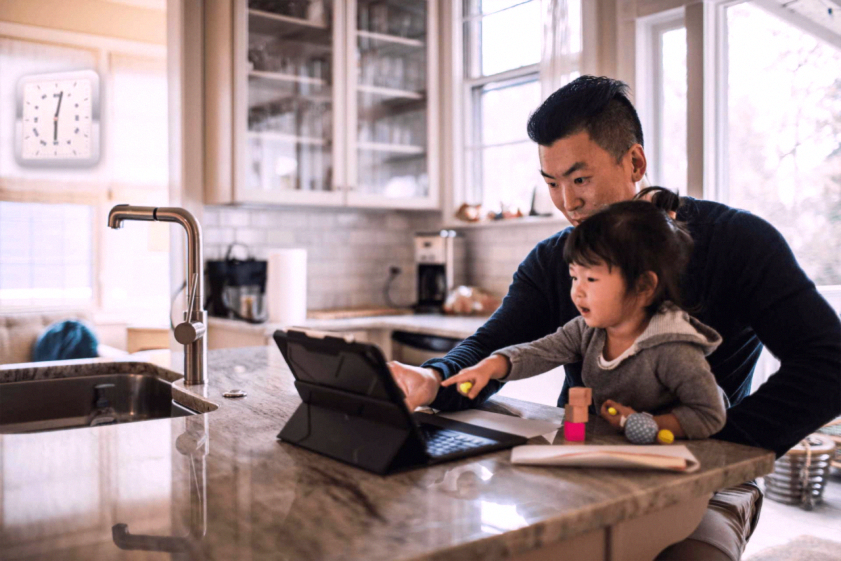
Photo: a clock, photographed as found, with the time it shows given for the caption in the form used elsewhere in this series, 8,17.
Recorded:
6,02
